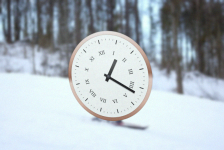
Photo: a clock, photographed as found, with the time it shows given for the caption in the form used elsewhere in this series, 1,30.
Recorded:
1,22
